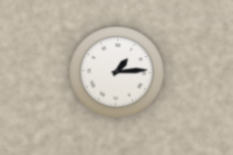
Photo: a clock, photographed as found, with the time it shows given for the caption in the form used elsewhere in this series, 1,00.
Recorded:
1,14
